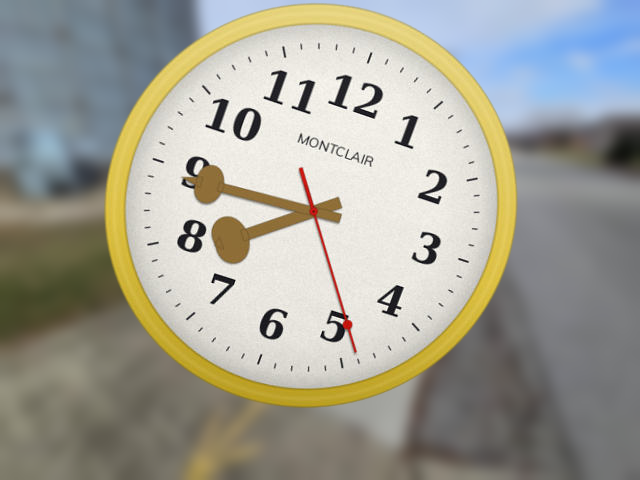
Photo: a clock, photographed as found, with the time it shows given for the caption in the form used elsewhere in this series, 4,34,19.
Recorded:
7,44,24
